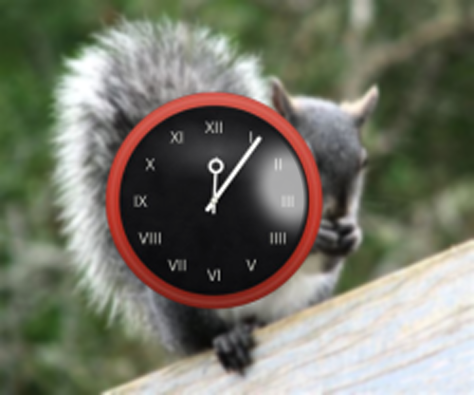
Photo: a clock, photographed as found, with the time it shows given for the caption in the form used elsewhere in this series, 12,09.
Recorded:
12,06
